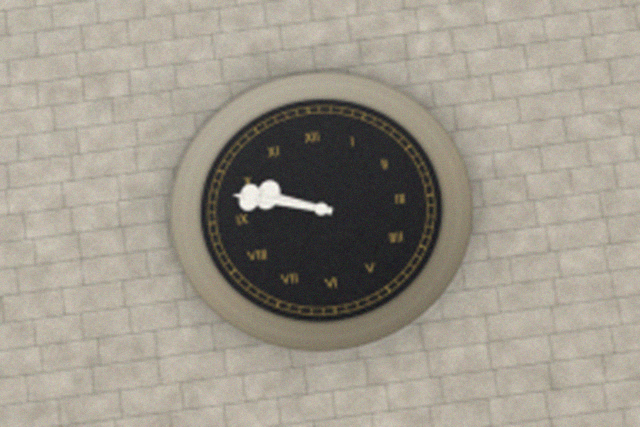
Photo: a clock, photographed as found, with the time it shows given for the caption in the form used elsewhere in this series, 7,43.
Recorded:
9,48
